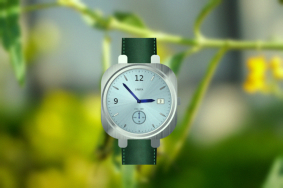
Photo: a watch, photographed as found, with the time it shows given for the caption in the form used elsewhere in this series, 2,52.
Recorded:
2,53
